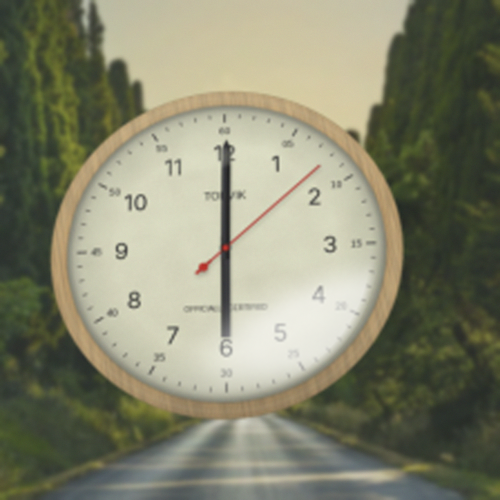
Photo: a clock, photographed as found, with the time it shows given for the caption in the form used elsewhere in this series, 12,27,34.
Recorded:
6,00,08
